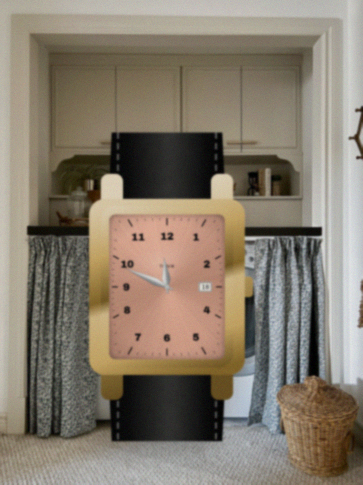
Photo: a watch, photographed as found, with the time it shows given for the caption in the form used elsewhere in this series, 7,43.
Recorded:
11,49
